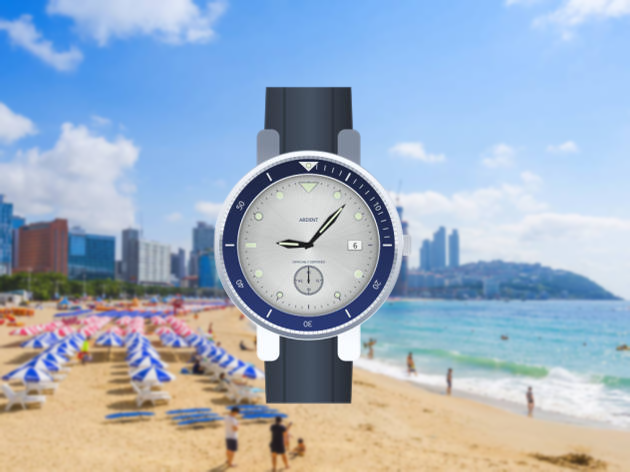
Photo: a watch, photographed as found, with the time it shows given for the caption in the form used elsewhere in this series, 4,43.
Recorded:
9,07
